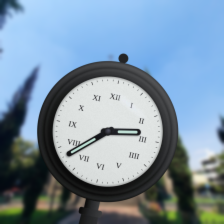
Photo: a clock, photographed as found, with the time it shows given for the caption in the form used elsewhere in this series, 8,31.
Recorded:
2,38
